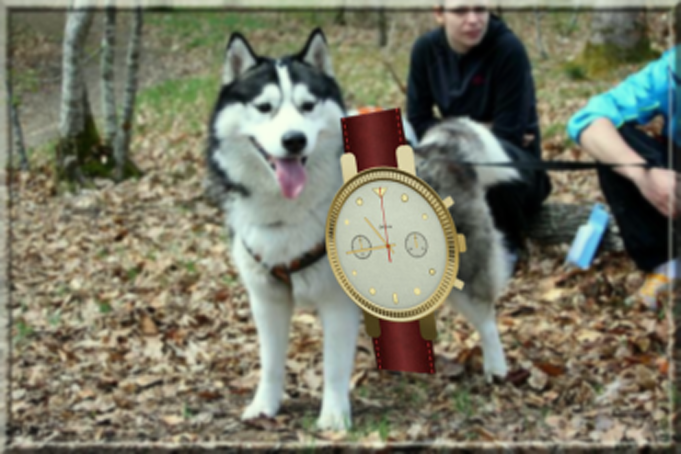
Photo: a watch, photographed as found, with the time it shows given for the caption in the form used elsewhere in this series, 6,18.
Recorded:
10,44
